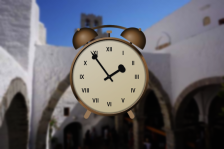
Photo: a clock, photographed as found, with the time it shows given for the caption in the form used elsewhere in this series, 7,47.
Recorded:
1,54
